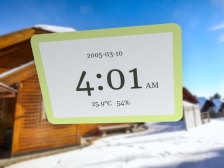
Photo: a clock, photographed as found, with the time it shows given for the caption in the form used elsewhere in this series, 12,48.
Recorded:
4,01
